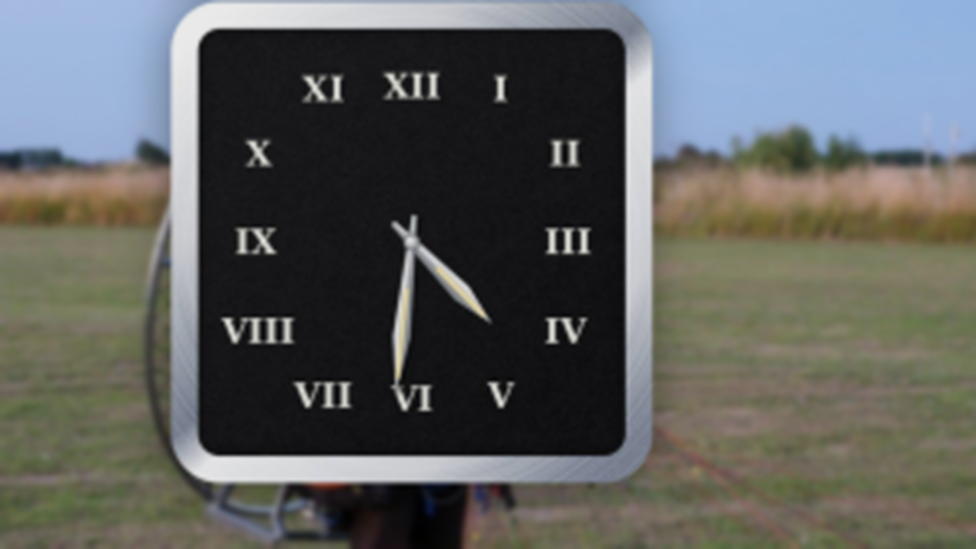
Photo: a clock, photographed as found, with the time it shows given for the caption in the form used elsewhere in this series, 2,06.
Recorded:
4,31
